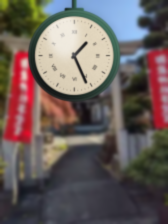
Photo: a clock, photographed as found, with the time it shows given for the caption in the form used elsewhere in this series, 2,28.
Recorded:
1,26
